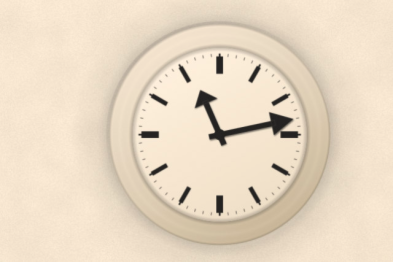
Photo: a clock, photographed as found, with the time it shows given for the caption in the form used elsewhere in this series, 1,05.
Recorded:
11,13
